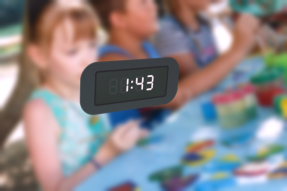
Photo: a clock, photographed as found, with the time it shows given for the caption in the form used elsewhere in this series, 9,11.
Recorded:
1,43
